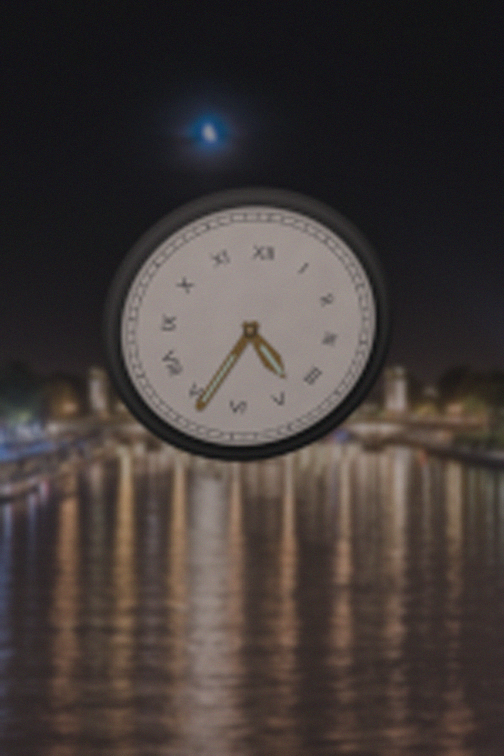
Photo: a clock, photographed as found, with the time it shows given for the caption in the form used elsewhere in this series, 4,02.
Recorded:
4,34
